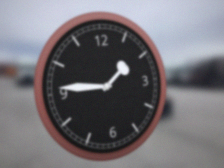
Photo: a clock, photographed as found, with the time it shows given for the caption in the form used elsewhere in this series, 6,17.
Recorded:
1,46
